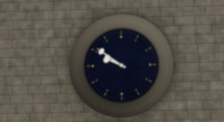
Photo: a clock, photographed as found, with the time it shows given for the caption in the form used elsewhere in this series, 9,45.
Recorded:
9,51
